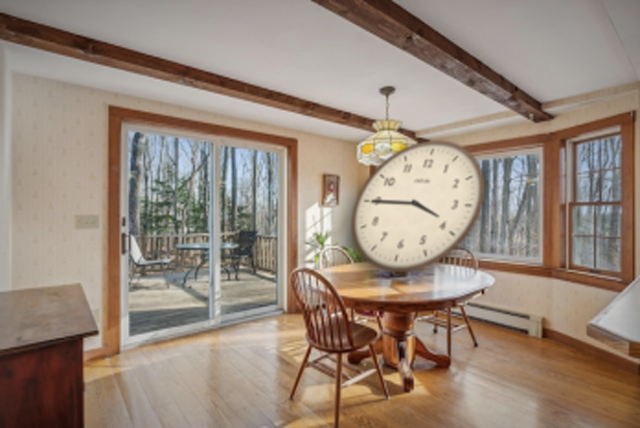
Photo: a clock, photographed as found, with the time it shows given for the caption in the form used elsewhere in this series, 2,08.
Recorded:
3,45
